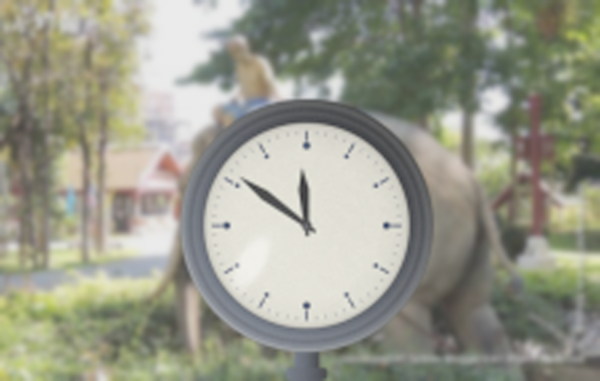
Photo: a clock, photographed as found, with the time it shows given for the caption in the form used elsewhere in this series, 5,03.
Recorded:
11,51
